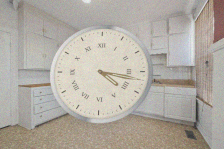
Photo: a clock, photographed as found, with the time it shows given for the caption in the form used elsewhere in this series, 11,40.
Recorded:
4,17
